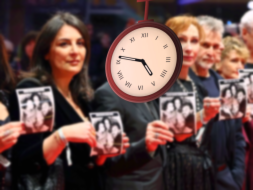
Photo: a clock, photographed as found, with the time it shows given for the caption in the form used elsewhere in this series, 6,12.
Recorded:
4,47
